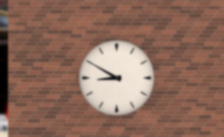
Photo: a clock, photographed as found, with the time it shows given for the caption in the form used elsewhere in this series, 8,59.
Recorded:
8,50
